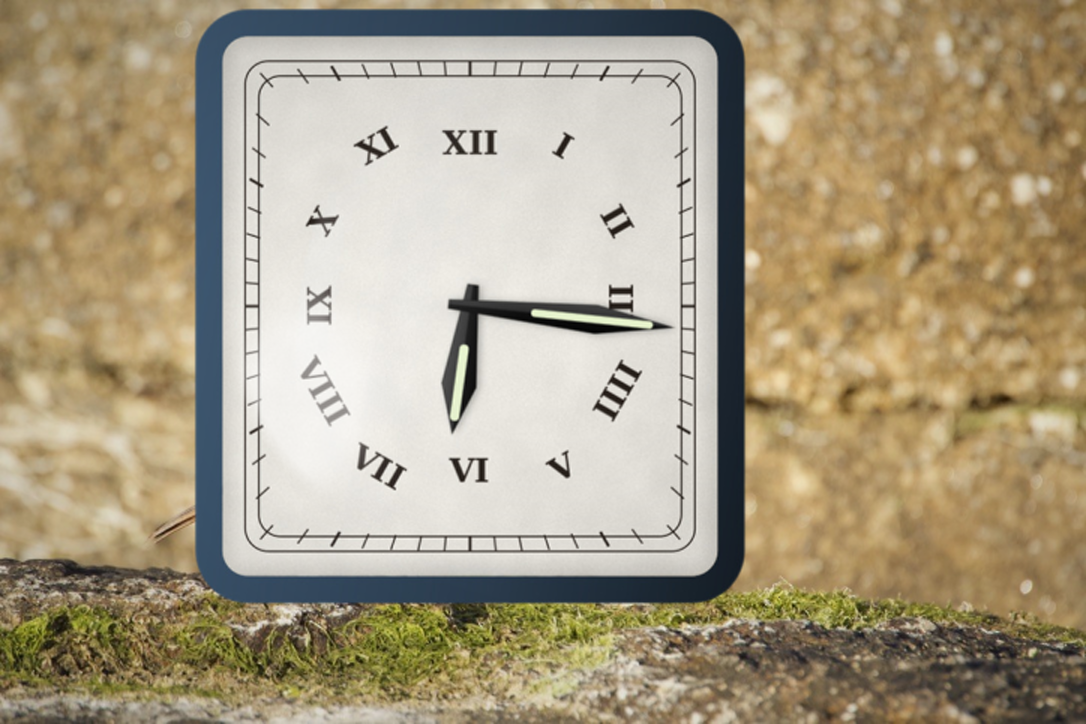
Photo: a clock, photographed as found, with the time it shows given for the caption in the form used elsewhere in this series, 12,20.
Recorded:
6,16
